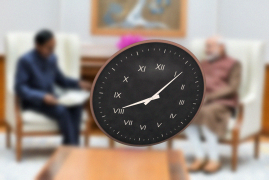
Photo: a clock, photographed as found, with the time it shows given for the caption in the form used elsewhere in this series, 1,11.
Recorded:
8,06
